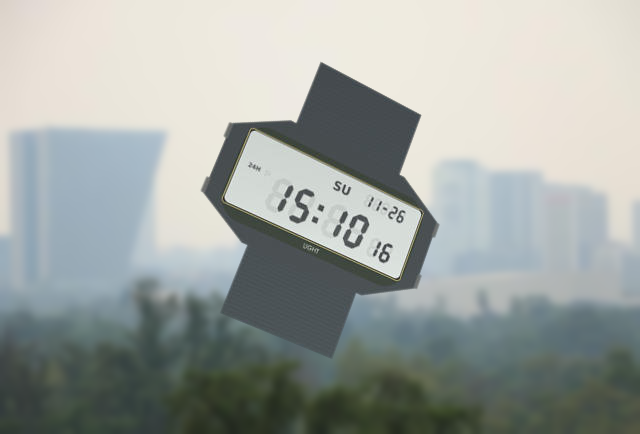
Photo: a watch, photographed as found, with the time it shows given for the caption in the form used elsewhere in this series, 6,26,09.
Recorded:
15,10,16
